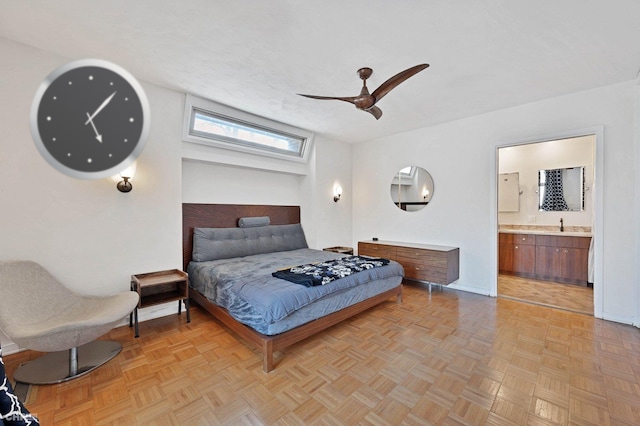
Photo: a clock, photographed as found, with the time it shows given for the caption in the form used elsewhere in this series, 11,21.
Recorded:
5,07
